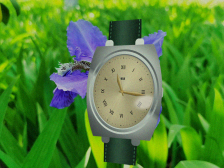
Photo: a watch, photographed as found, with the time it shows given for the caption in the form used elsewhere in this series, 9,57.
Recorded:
11,16
